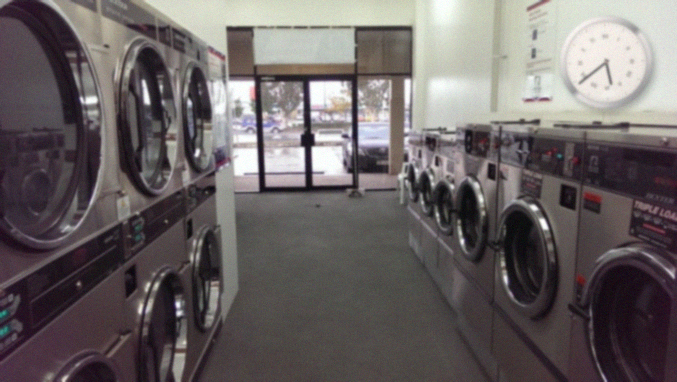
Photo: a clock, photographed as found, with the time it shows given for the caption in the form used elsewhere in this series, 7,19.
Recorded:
5,39
